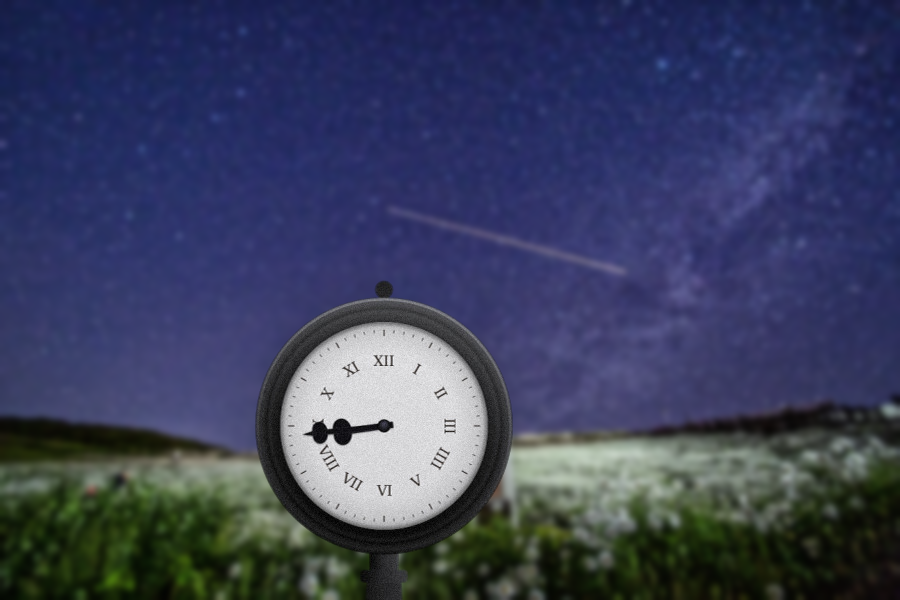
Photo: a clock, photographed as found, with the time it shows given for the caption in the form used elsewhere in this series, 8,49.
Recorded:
8,44
